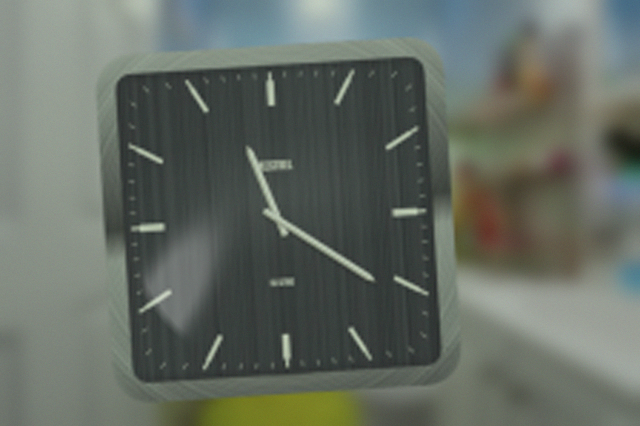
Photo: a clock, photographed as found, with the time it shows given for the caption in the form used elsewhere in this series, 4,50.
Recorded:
11,21
